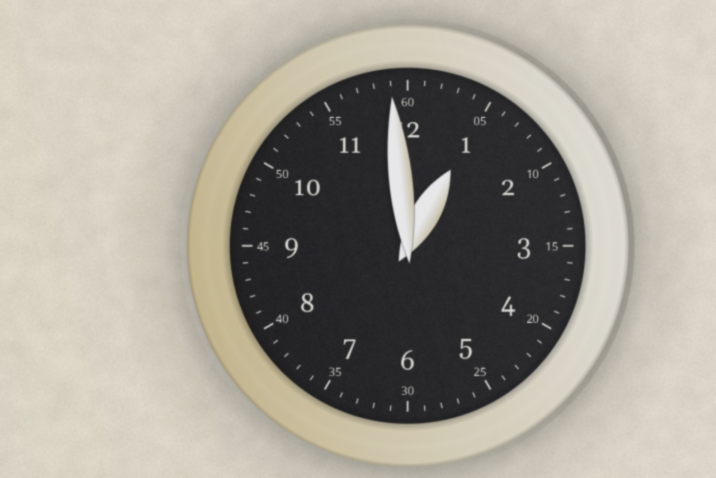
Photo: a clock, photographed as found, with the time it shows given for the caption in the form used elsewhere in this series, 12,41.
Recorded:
12,59
